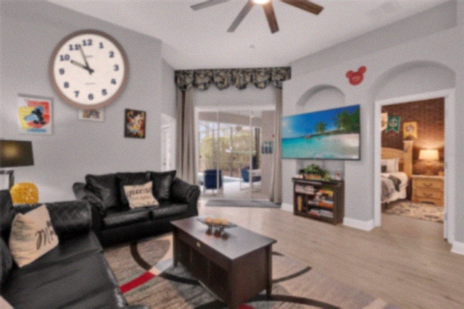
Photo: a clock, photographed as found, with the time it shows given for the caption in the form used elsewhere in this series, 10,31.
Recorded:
9,57
